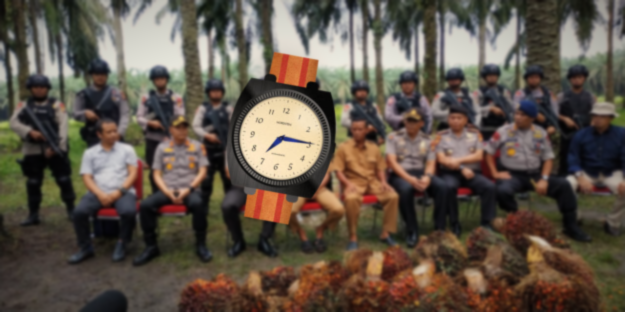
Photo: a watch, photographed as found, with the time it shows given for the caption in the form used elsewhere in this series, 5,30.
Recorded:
7,15
